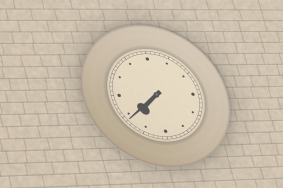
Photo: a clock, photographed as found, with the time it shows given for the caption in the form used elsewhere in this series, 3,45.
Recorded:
7,39
